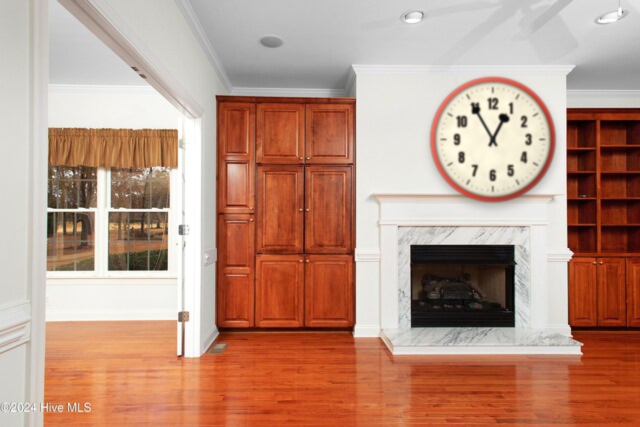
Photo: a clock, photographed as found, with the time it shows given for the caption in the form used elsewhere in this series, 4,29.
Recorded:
12,55
